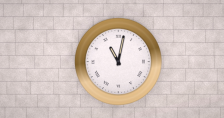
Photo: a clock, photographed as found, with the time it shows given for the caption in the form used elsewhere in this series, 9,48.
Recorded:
11,02
